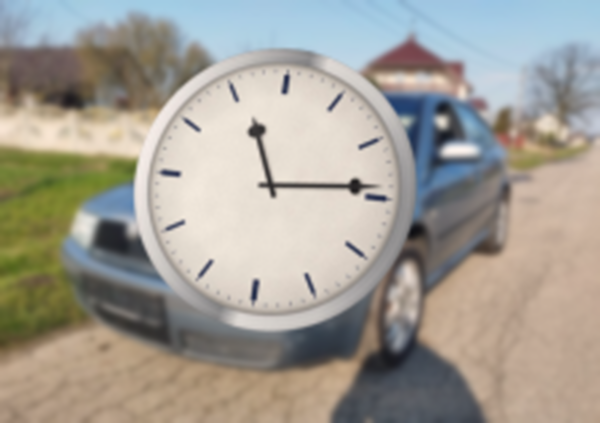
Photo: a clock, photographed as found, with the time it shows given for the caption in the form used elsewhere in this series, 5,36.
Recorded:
11,14
